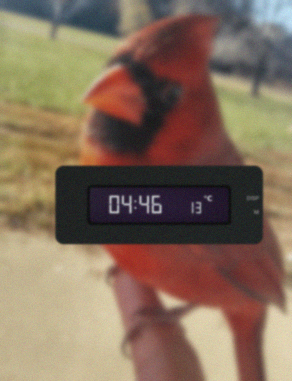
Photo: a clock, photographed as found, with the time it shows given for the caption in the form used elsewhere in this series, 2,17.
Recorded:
4,46
